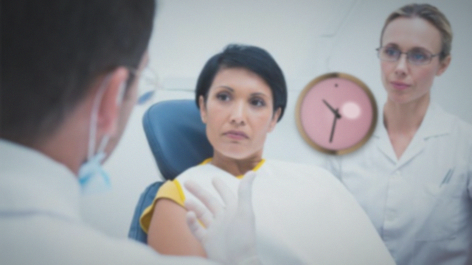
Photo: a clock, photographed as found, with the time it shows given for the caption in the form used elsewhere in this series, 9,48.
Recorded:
10,32
